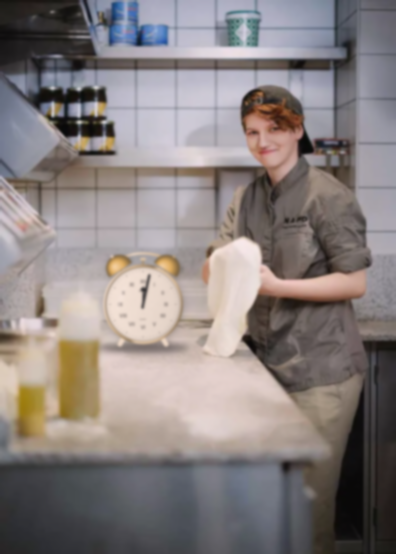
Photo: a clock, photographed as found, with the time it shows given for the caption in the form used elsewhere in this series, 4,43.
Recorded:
12,02
